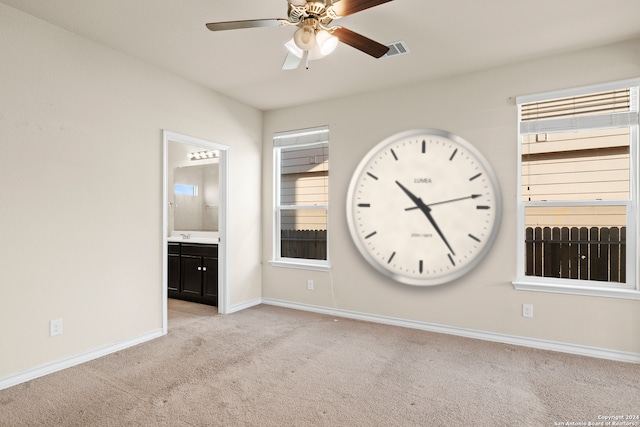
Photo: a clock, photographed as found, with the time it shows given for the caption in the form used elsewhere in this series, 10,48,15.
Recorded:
10,24,13
